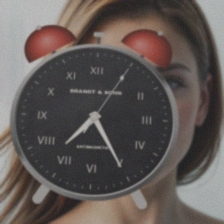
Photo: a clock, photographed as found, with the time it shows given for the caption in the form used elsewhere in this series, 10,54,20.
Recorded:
7,25,05
